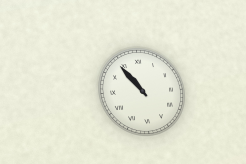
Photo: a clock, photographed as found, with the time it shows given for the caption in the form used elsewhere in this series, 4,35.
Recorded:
10,54
